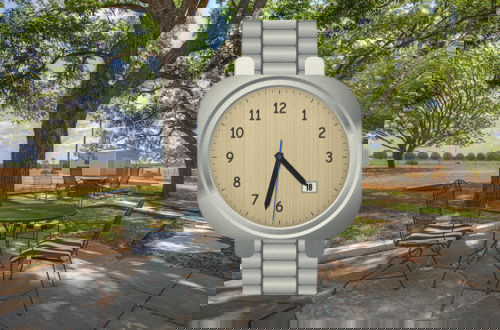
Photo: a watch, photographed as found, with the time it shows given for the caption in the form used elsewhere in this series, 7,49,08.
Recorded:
4,32,31
